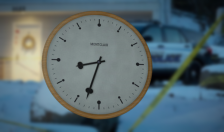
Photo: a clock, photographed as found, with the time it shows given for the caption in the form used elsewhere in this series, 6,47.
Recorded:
8,33
